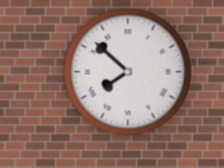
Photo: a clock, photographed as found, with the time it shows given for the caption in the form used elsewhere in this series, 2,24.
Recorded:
7,52
